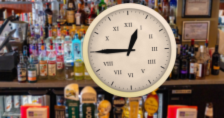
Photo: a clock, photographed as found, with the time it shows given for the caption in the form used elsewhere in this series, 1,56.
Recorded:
12,45
